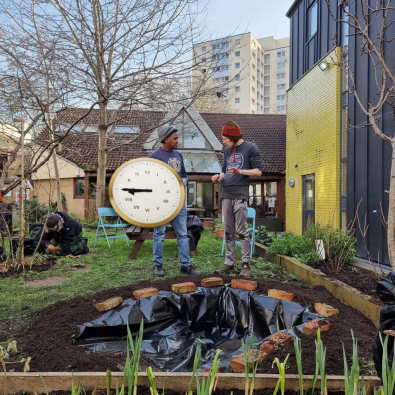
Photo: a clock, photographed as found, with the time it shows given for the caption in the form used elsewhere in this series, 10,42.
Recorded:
8,45
